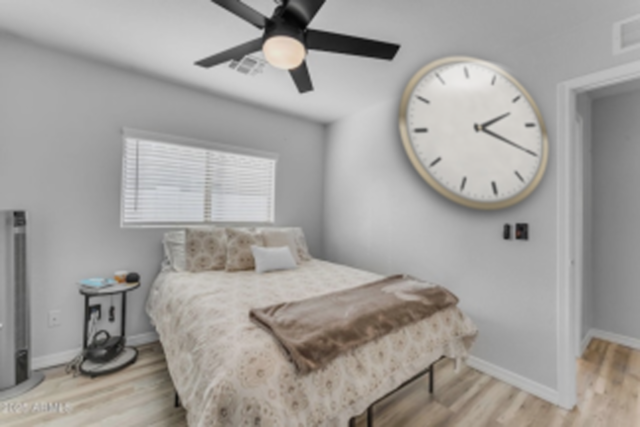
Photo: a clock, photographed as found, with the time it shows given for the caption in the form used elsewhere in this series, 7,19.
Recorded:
2,20
